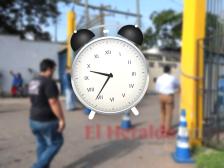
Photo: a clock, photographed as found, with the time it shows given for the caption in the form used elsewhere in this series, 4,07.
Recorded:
9,36
